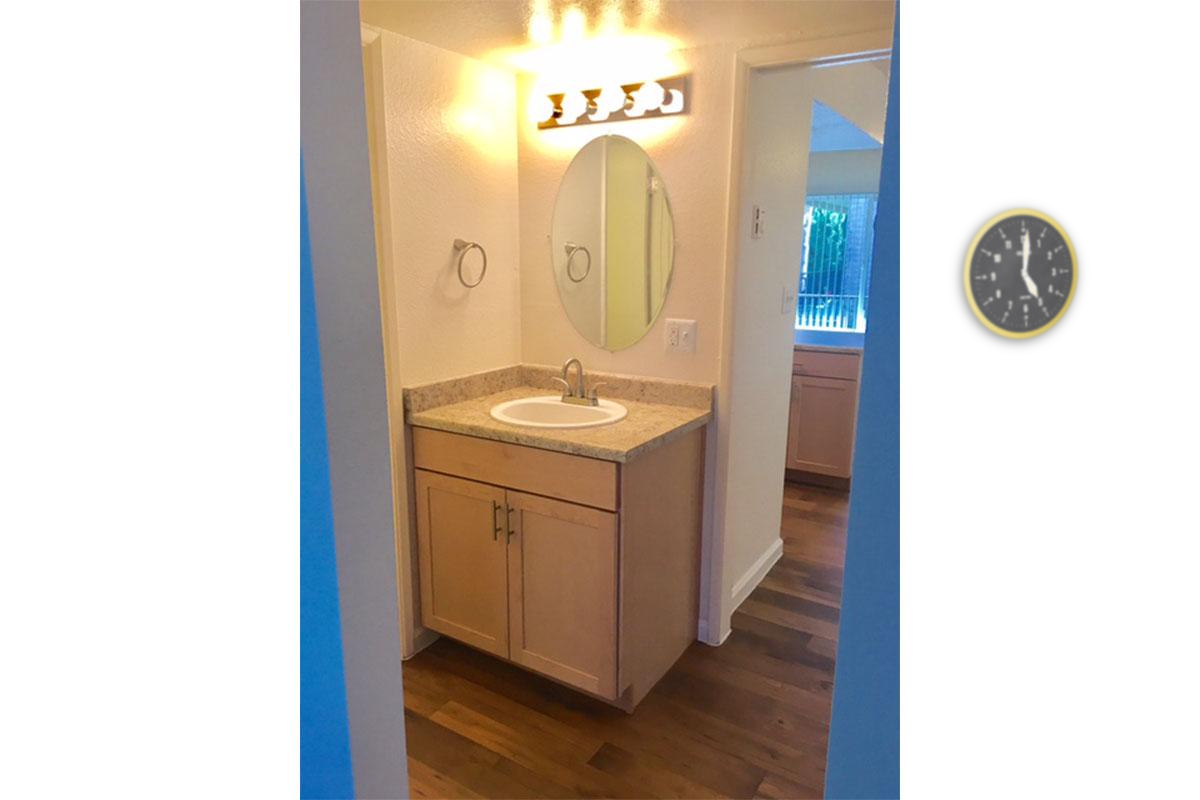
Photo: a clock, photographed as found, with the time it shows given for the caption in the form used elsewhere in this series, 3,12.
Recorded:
5,01
